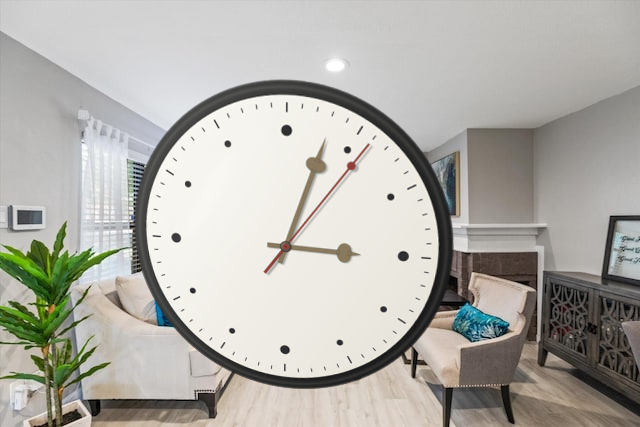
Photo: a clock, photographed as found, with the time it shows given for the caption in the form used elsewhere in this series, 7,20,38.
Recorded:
3,03,06
